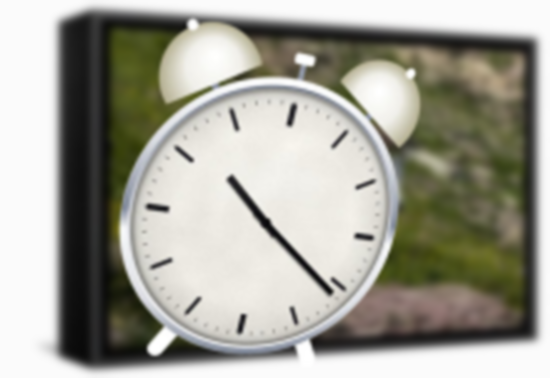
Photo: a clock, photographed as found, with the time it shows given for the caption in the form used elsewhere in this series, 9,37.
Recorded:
10,21
